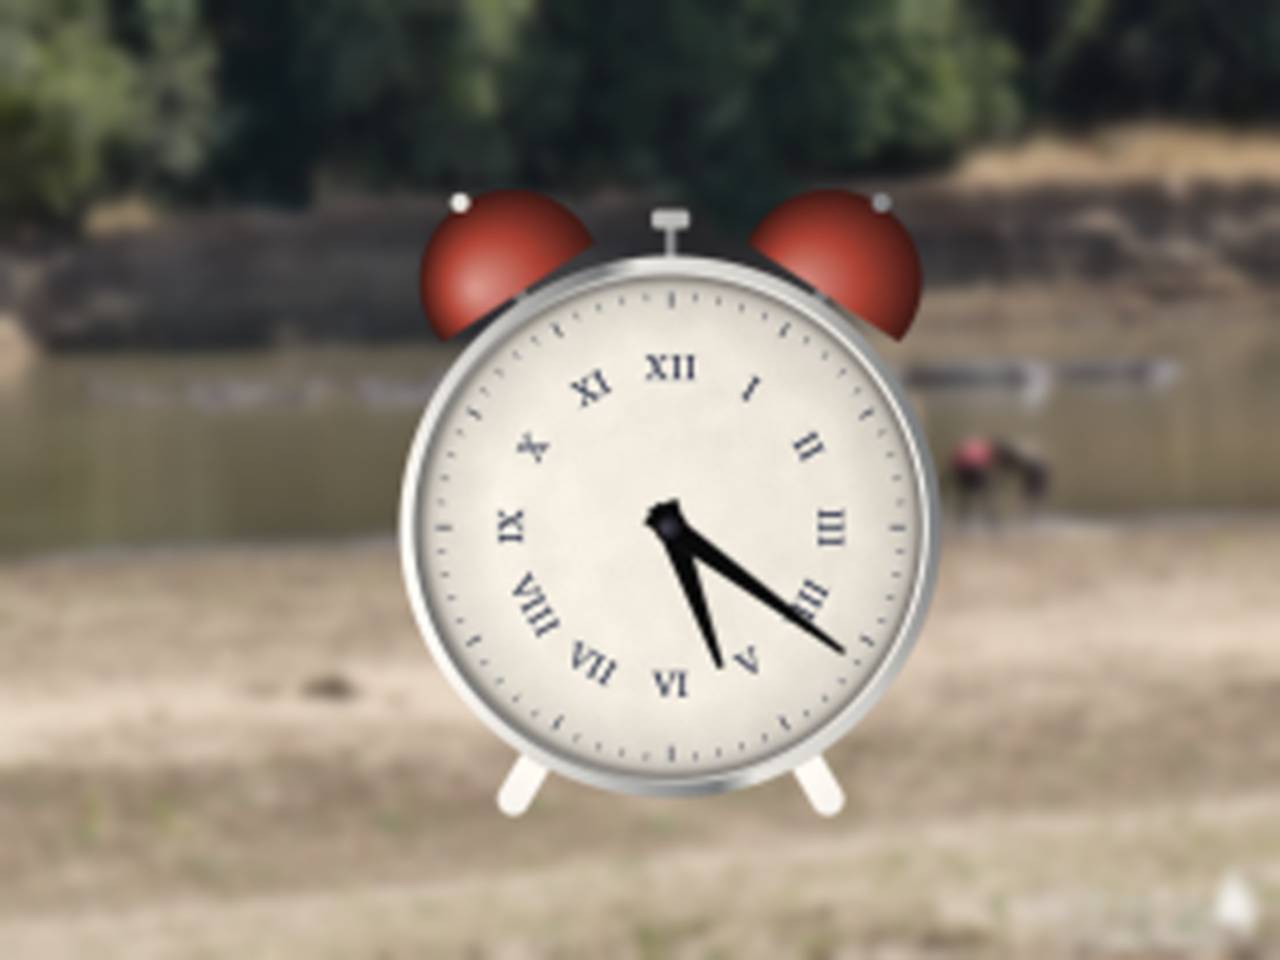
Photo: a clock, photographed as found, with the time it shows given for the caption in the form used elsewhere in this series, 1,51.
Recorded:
5,21
